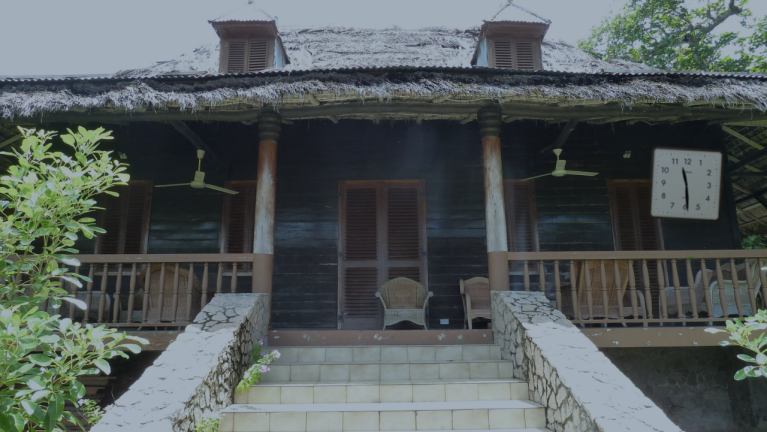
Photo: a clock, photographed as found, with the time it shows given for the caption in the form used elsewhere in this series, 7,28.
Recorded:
11,29
